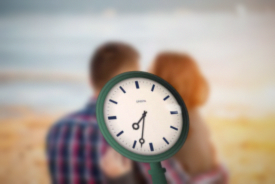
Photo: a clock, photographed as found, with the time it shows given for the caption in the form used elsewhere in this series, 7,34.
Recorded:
7,33
